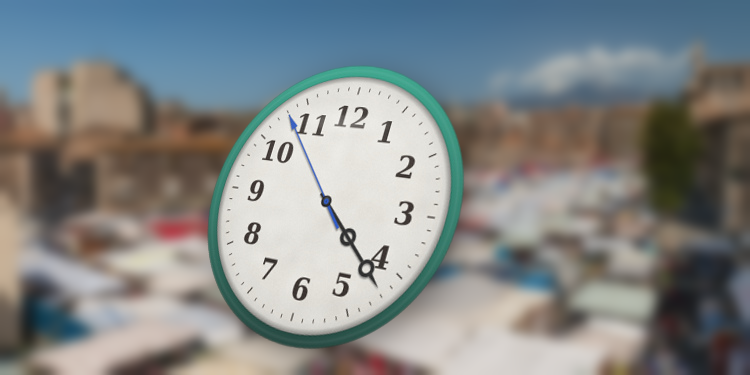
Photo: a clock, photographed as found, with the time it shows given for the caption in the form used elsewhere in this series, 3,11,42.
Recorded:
4,21,53
